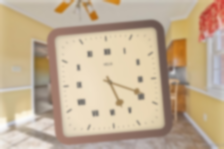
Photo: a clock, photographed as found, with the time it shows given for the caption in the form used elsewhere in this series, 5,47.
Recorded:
5,19
